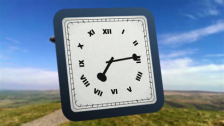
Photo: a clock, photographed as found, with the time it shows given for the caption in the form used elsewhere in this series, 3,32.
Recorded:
7,14
